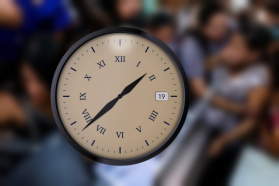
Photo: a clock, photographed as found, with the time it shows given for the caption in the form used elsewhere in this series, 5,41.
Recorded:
1,38
